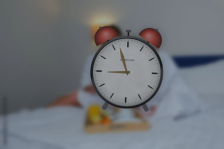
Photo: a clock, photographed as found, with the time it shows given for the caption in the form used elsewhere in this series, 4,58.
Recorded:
8,57
